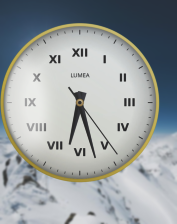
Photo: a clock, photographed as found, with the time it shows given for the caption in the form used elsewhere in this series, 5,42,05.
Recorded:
6,27,24
